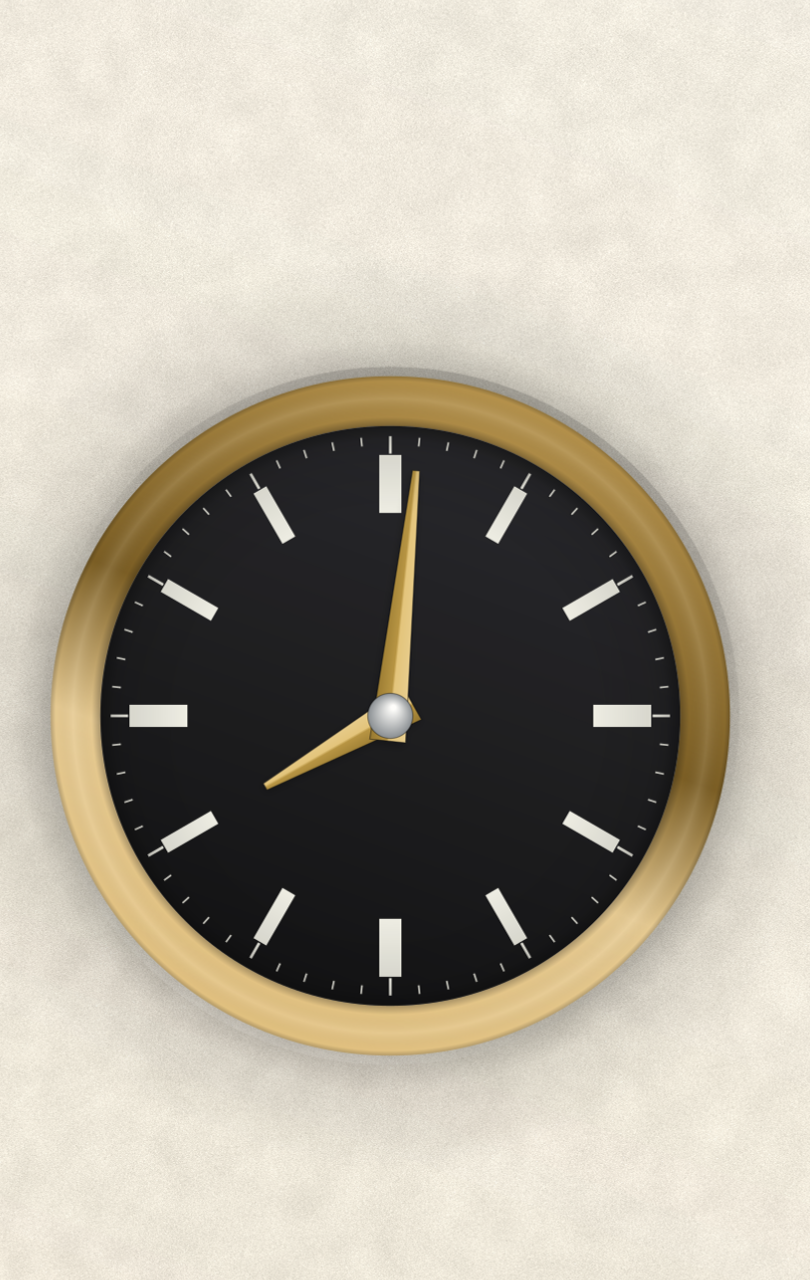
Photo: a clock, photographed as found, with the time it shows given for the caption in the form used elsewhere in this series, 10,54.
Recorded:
8,01
